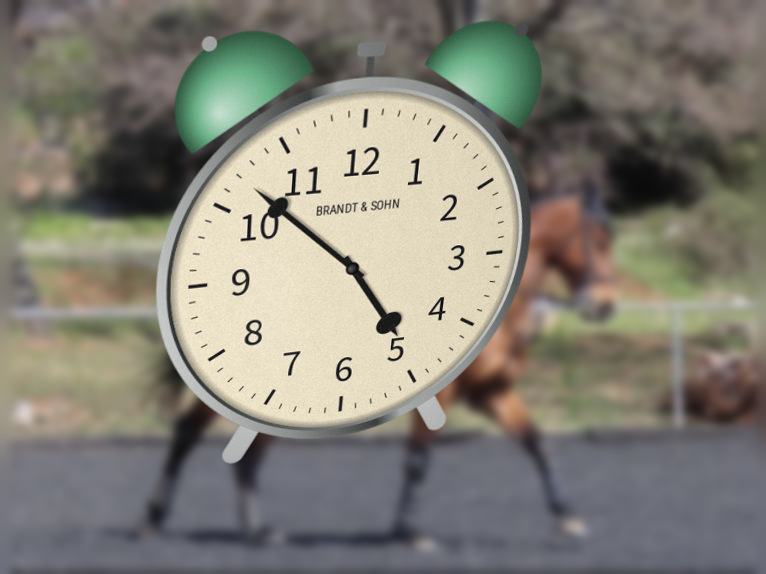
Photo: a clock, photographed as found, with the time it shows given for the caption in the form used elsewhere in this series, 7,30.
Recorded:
4,52
